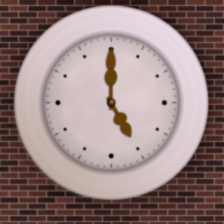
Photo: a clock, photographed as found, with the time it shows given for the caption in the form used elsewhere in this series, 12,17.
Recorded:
5,00
